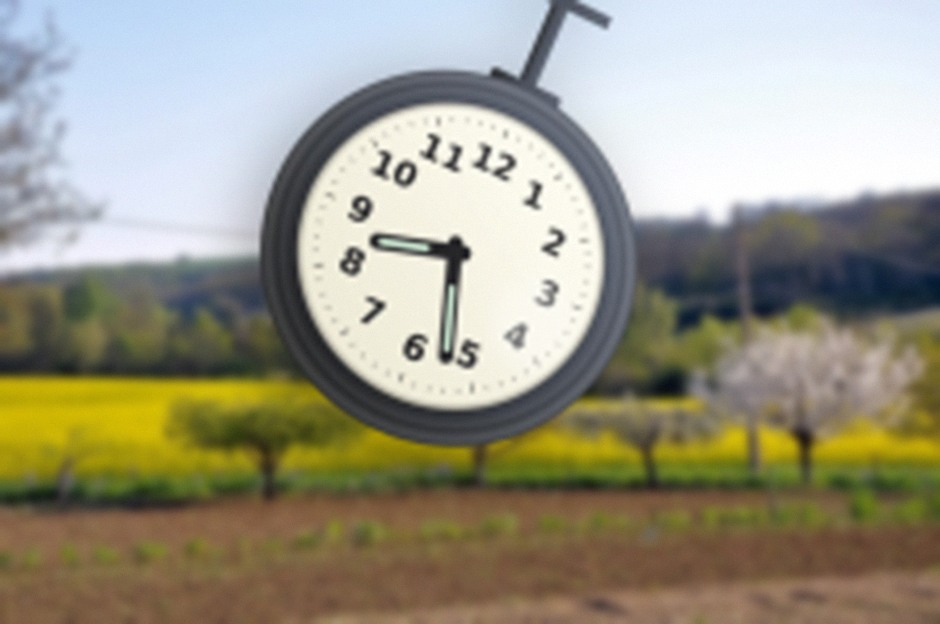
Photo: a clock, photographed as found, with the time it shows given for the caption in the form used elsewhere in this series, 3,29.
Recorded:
8,27
